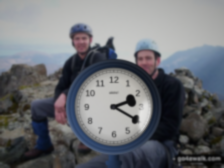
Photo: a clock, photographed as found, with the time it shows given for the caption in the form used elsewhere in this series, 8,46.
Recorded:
2,20
